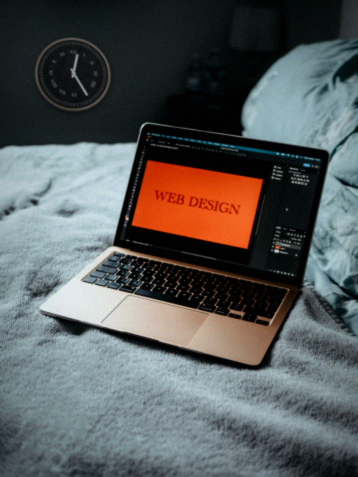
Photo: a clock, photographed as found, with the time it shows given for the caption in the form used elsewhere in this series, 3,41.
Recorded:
12,25
